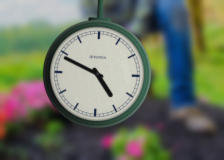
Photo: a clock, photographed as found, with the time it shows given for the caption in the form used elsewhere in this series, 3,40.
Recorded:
4,49
